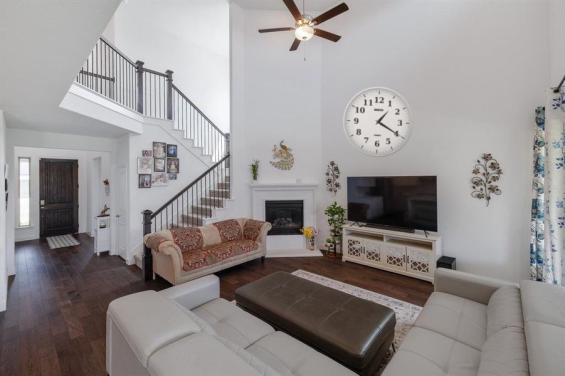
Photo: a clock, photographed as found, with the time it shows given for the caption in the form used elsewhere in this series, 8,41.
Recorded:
1,20
